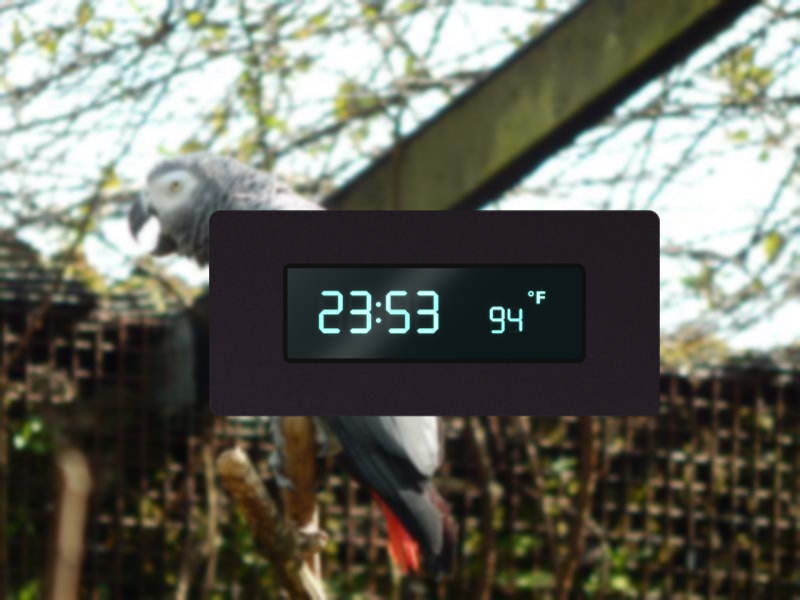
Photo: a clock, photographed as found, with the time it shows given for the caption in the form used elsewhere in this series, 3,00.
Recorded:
23,53
